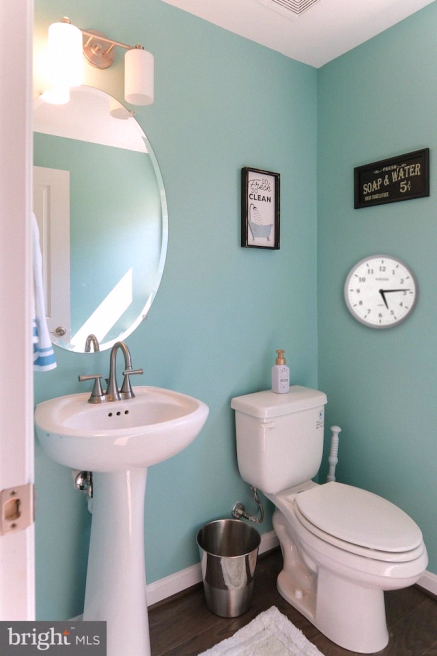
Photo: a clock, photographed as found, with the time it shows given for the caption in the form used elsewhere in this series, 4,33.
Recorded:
5,14
